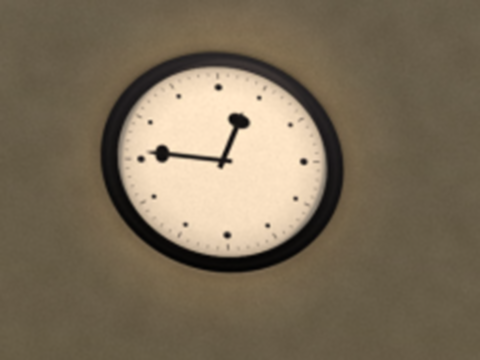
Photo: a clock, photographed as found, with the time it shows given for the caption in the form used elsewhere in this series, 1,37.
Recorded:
12,46
